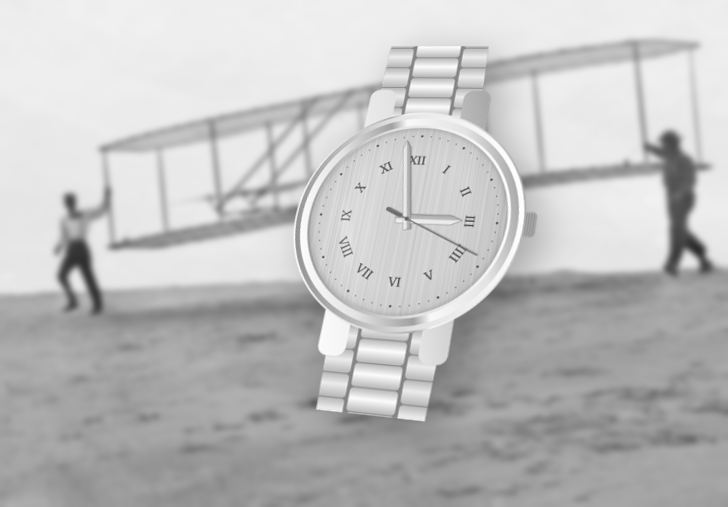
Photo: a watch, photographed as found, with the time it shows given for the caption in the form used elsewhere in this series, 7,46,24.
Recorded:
2,58,19
